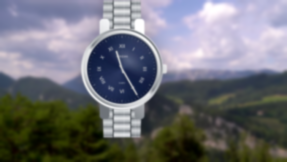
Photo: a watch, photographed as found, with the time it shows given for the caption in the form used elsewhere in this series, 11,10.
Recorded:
11,25
